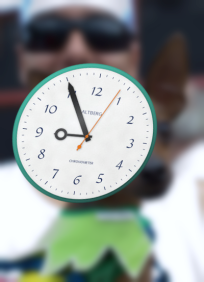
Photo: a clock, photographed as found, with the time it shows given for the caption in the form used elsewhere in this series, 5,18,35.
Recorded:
8,55,04
